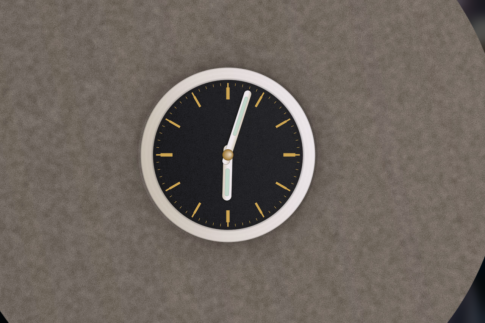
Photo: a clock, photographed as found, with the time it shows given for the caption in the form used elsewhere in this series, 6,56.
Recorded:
6,03
